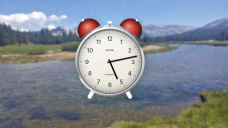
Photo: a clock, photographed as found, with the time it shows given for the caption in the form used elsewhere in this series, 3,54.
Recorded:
5,13
